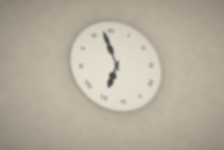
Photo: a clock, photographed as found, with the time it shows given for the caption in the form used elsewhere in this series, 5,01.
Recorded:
6,58
